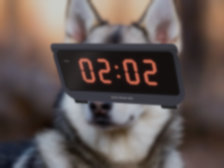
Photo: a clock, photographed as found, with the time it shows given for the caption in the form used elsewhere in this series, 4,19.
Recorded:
2,02
